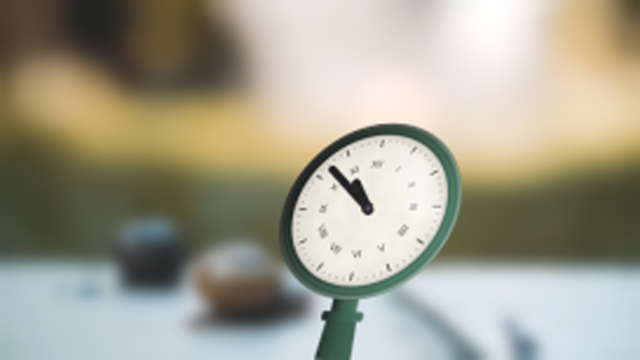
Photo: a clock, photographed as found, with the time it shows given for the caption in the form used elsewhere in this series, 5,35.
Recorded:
10,52
